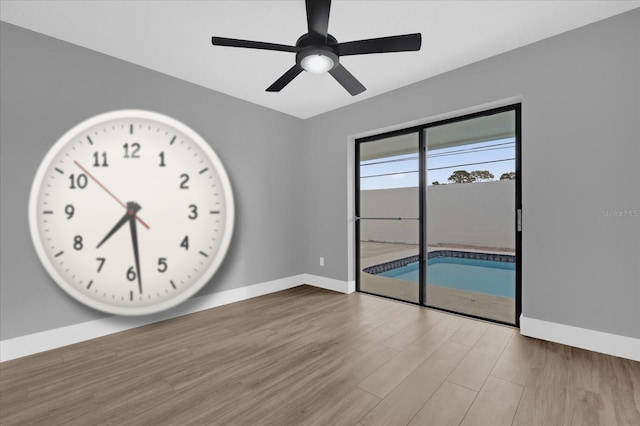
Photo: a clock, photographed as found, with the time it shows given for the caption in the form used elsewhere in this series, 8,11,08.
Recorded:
7,28,52
